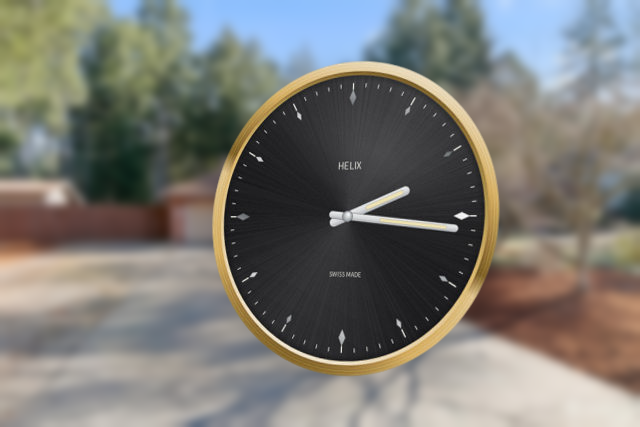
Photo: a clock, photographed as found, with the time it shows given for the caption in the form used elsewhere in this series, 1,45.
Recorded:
2,16
